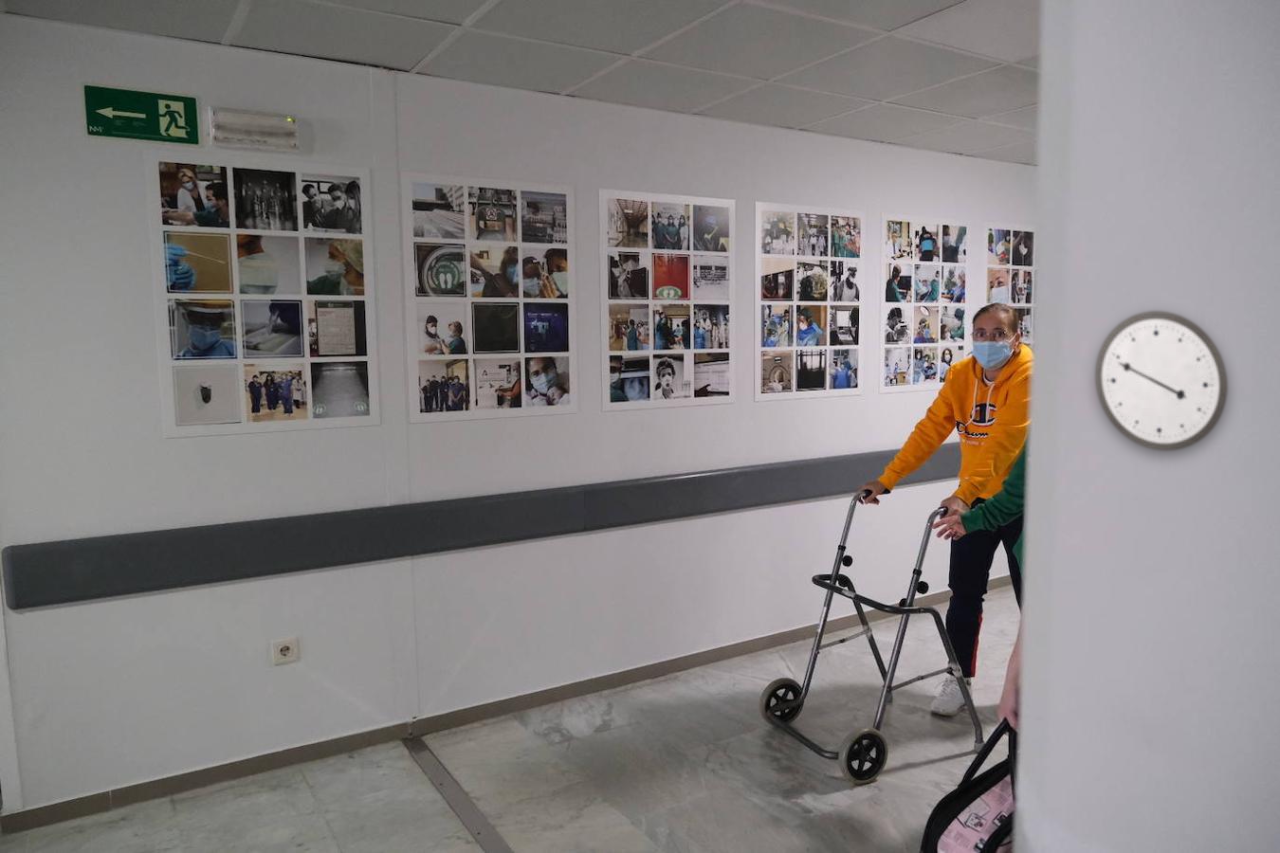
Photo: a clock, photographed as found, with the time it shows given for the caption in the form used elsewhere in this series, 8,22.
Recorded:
3,49
